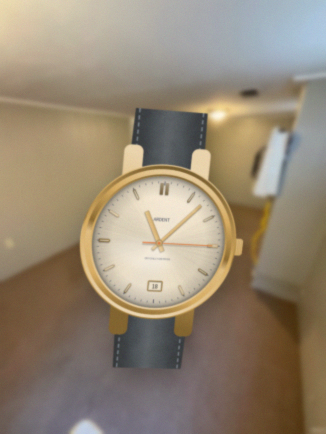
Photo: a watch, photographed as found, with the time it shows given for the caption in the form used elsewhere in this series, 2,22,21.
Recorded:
11,07,15
